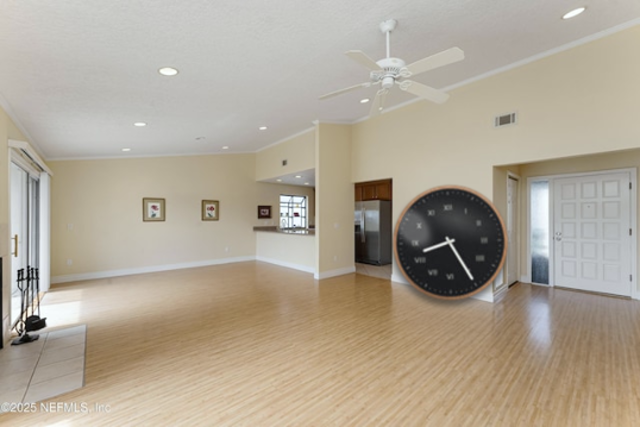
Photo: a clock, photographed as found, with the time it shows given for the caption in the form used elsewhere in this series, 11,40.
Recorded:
8,25
